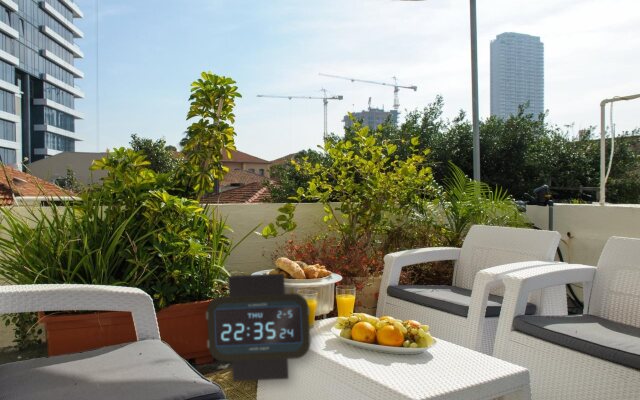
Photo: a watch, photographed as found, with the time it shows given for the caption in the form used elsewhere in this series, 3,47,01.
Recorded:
22,35,24
